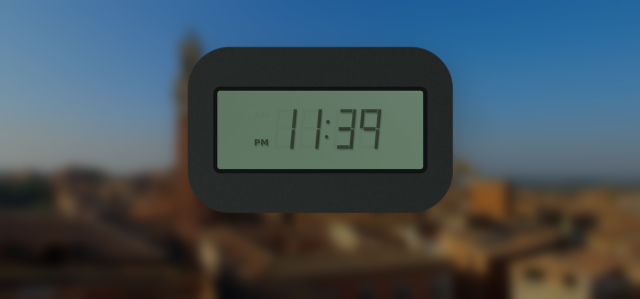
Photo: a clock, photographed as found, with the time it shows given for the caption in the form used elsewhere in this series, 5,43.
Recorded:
11,39
